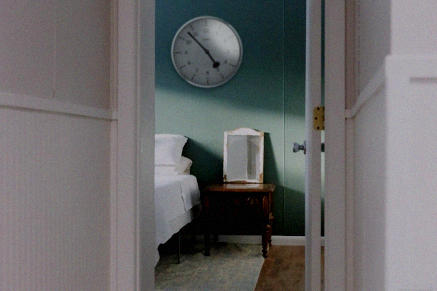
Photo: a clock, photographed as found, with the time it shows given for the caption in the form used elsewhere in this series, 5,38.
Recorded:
4,53
